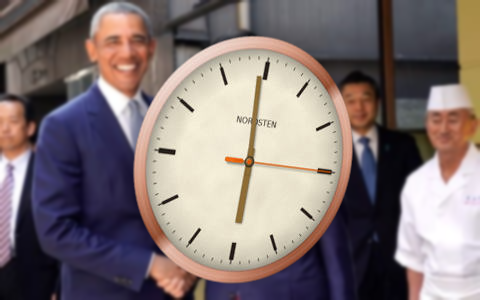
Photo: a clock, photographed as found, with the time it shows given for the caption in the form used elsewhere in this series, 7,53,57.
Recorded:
5,59,15
